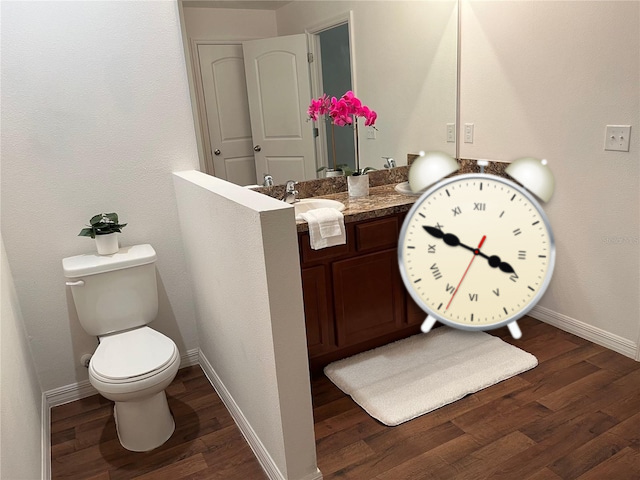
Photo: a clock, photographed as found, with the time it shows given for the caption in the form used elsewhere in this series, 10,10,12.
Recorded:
3,48,34
